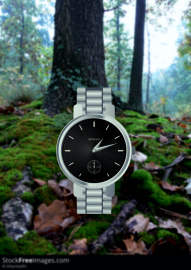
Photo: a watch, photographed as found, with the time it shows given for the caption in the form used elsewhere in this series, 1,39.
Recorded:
1,12
